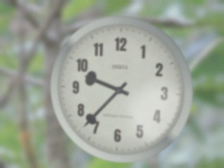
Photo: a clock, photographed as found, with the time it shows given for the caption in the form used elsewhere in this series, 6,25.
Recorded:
9,37
